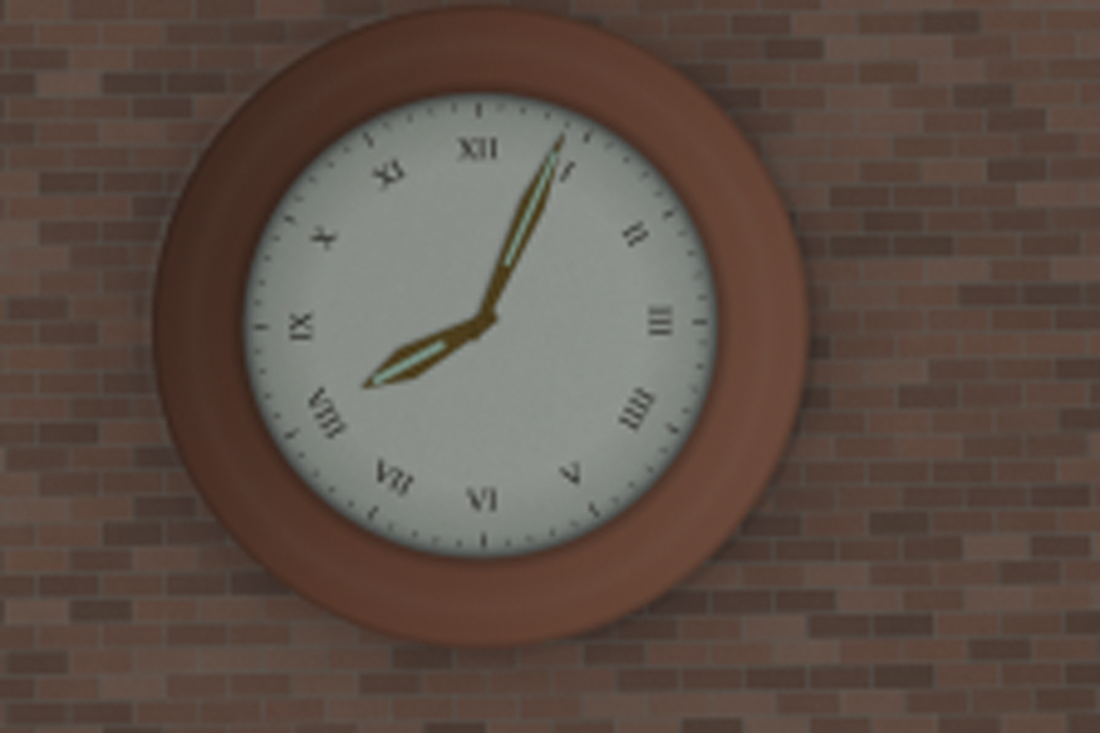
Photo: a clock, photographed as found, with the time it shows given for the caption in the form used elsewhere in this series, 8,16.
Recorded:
8,04
